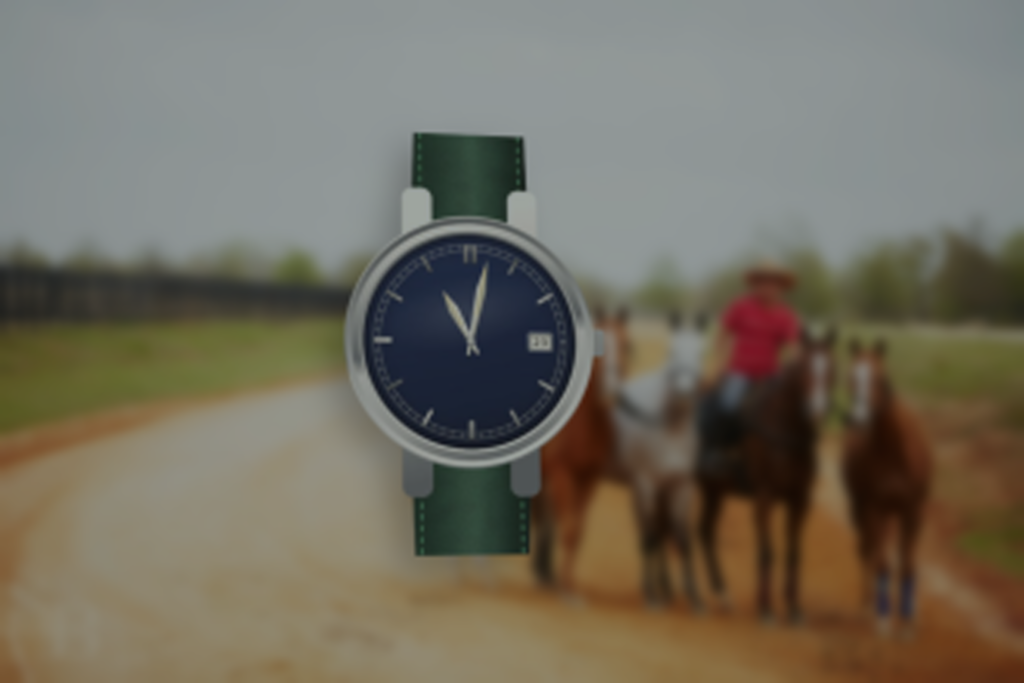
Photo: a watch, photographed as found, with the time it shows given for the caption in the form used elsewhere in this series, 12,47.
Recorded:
11,02
